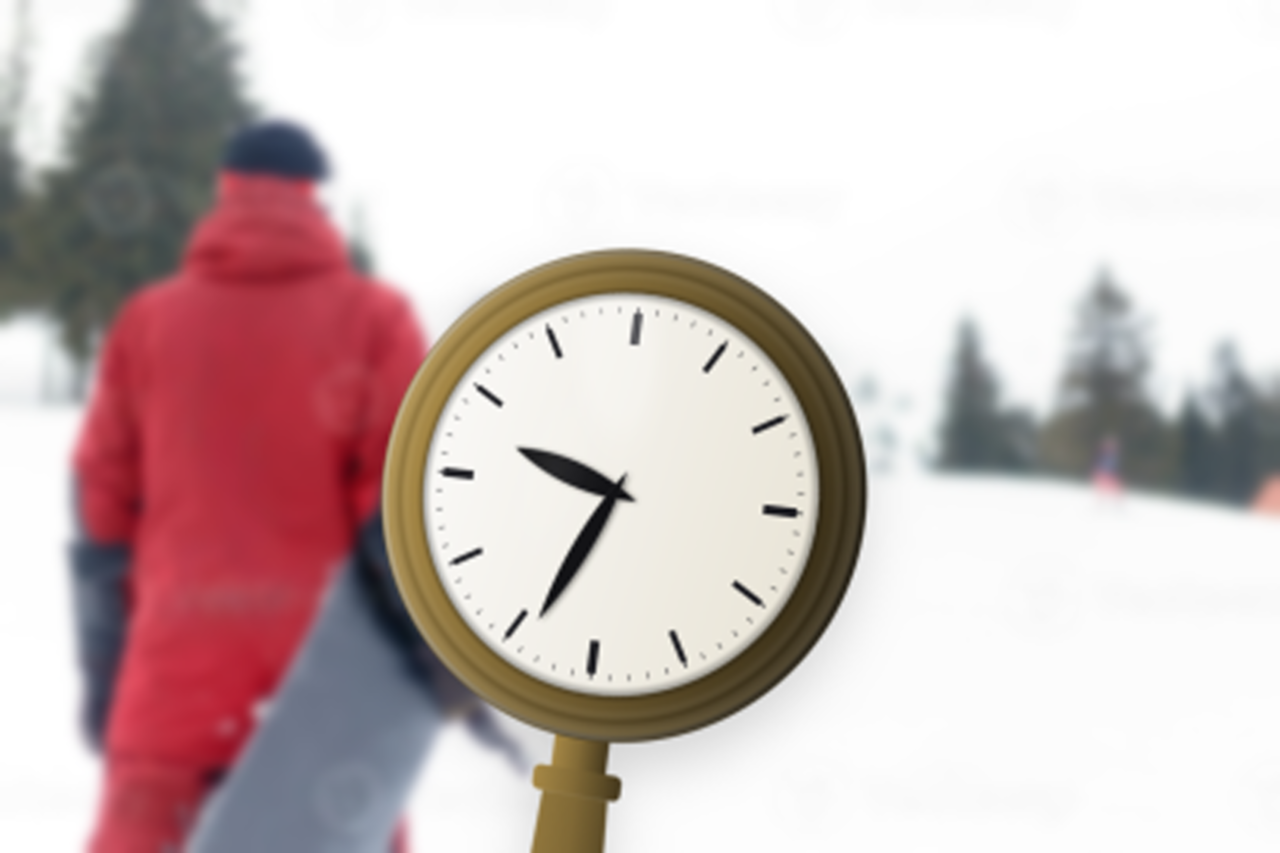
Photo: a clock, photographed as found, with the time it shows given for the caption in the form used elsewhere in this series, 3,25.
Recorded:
9,34
